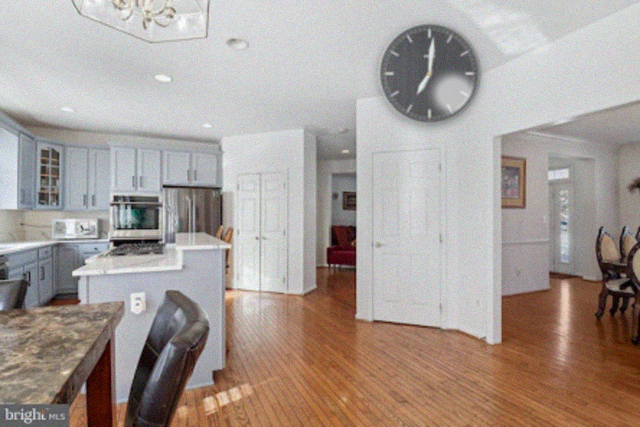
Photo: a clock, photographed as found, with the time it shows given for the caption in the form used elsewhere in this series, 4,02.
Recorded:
7,01
